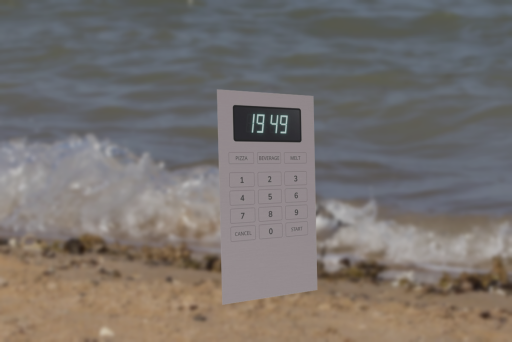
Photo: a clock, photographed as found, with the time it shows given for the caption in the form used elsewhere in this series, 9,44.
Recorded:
19,49
